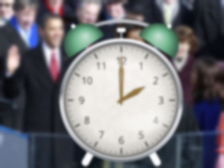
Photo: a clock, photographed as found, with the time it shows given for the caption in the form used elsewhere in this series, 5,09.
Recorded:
2,00
